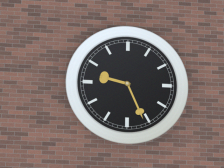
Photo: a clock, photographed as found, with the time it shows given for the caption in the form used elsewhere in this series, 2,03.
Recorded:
9,26
